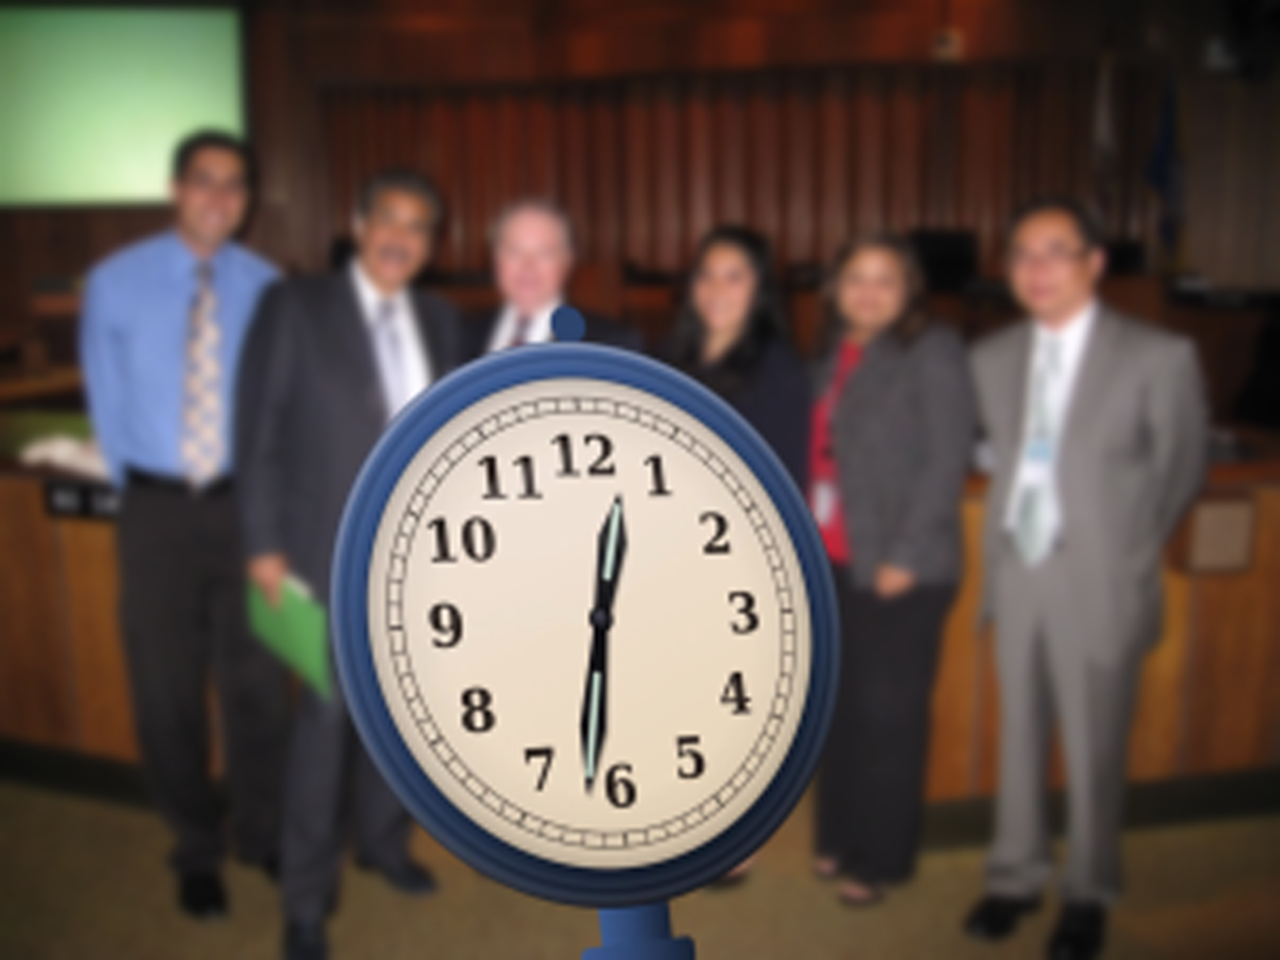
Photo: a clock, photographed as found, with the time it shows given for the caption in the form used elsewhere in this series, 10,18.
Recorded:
12,32
